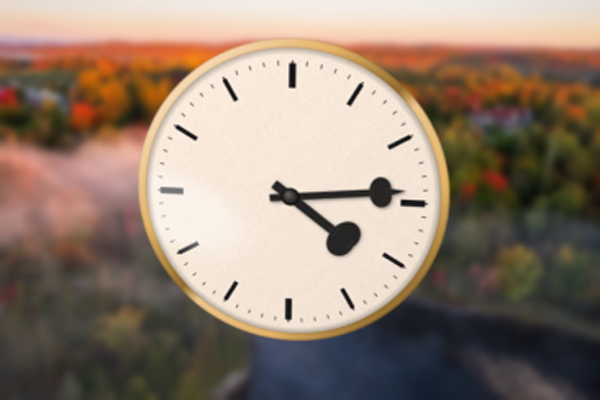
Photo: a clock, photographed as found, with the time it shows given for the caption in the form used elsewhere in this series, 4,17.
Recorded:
4,14
